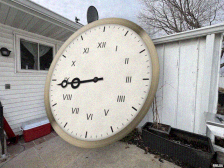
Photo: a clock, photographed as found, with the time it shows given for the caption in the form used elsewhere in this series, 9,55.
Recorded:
8,44
